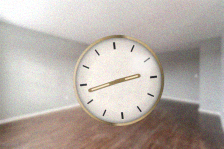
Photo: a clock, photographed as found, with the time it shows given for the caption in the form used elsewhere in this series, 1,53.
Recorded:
2,43
